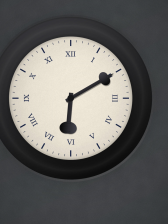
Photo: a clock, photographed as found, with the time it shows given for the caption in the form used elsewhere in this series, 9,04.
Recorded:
6,10
